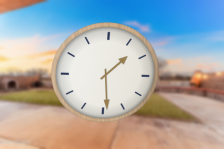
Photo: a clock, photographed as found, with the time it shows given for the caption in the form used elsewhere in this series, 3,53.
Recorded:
1,29
